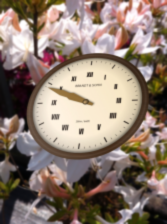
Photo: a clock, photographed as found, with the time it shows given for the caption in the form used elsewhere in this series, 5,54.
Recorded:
9,49
